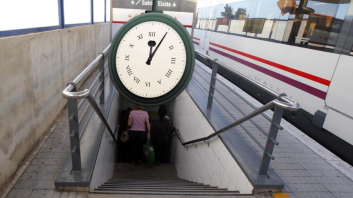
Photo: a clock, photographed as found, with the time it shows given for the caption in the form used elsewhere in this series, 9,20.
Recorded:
12,05
